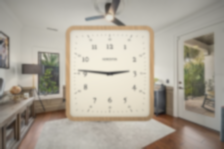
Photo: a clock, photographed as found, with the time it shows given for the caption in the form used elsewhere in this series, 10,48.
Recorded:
2,46
